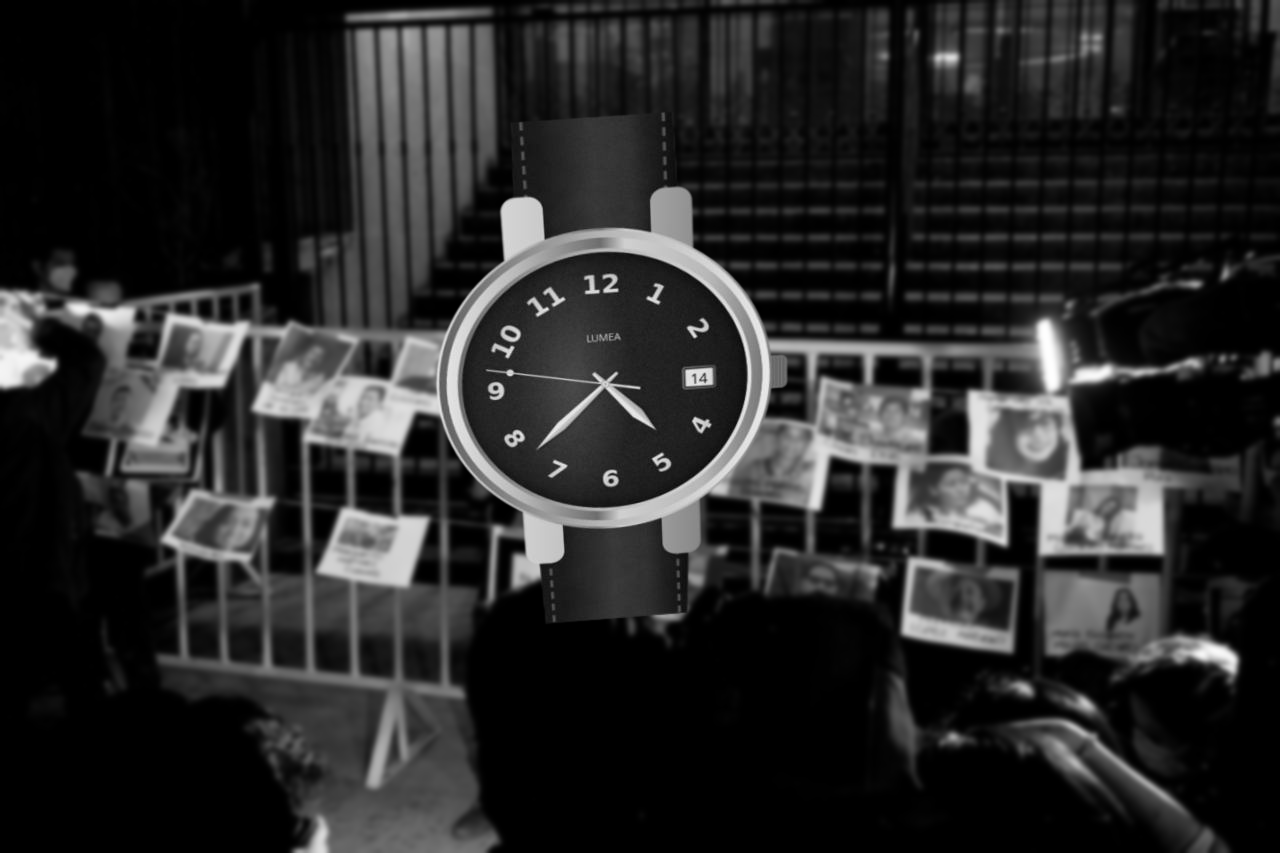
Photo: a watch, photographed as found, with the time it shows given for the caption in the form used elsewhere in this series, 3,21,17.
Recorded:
4,37,47
